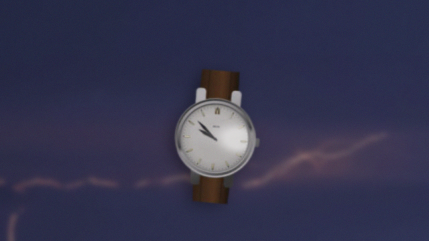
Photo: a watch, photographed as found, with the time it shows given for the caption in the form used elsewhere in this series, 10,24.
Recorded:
9,52
